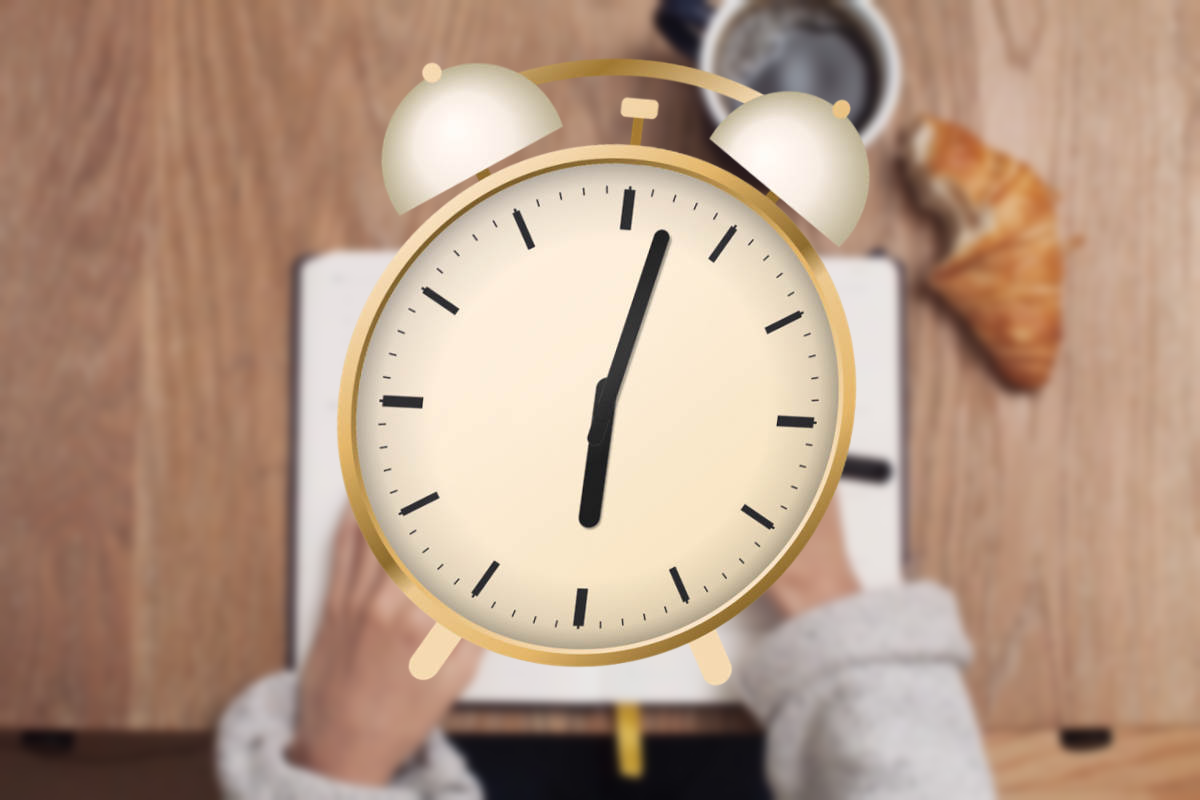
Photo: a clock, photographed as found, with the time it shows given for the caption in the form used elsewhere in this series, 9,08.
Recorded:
6,02
